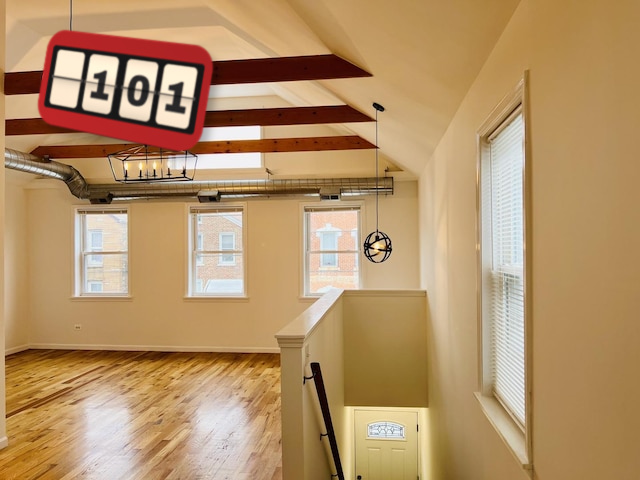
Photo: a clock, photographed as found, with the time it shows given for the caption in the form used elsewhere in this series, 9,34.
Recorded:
1,01
